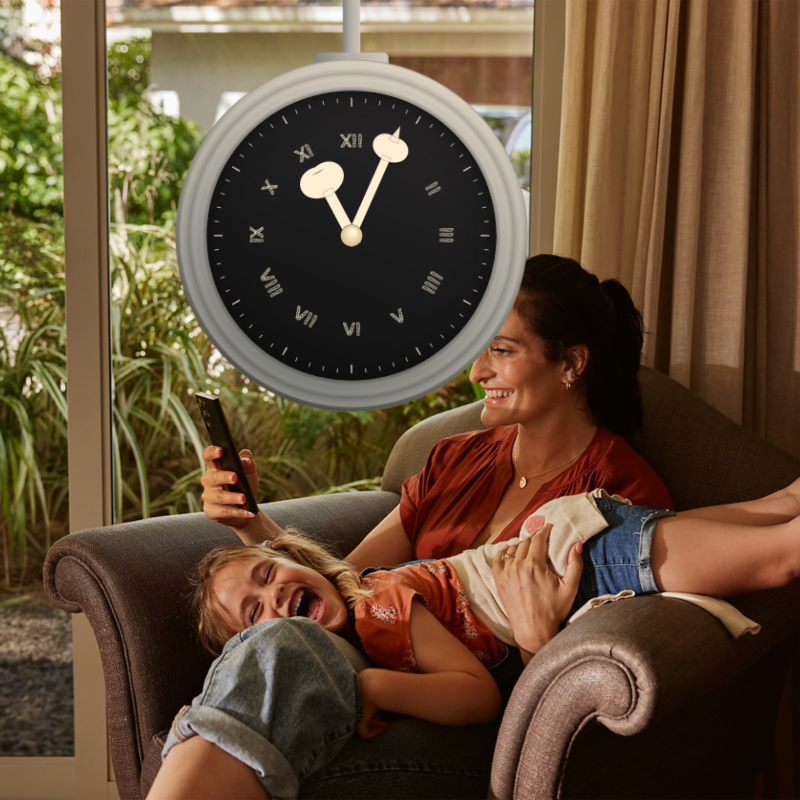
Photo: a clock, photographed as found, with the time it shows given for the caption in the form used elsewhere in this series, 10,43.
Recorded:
11,04
